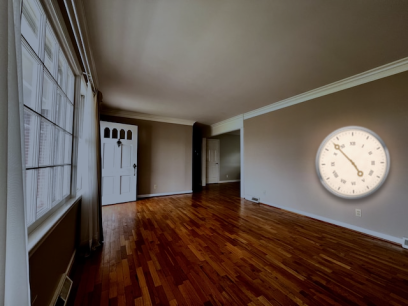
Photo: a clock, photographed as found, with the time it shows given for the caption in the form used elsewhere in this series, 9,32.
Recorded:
4,53
